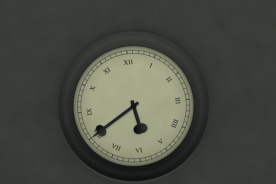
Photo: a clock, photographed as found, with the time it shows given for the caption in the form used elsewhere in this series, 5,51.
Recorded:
5,40
